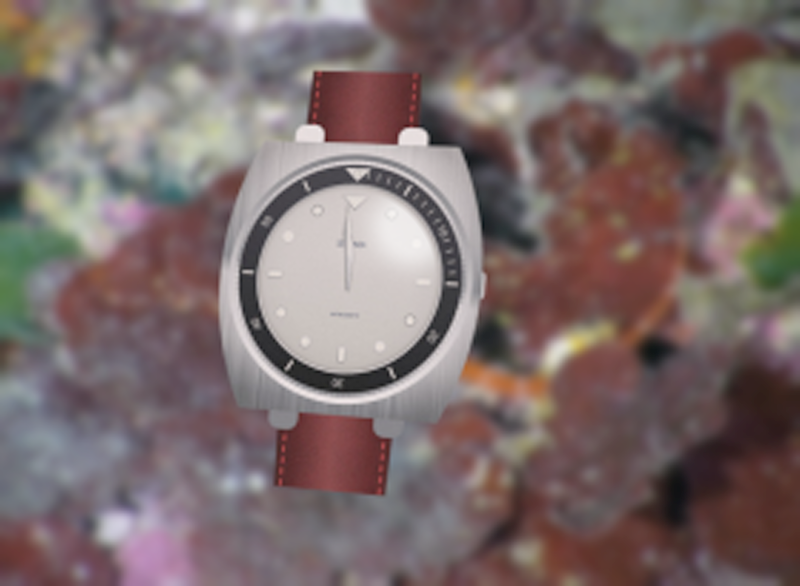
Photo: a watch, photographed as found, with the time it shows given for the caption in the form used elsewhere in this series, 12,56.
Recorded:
11,59
